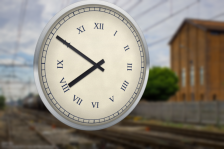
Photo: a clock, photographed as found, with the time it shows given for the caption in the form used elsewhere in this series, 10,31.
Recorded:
7,50
